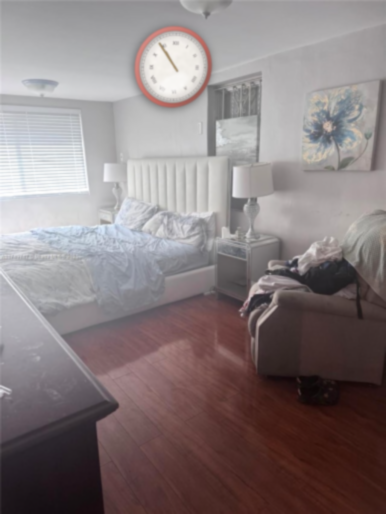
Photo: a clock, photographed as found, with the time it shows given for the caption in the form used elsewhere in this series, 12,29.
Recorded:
10,54
